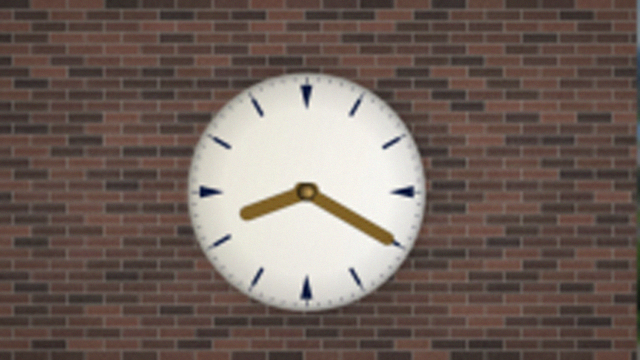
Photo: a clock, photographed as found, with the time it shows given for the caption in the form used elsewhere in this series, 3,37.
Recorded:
8,20
